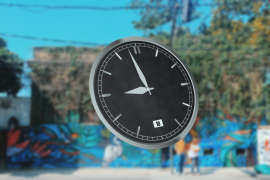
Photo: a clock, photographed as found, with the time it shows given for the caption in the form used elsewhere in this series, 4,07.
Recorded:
8,58
